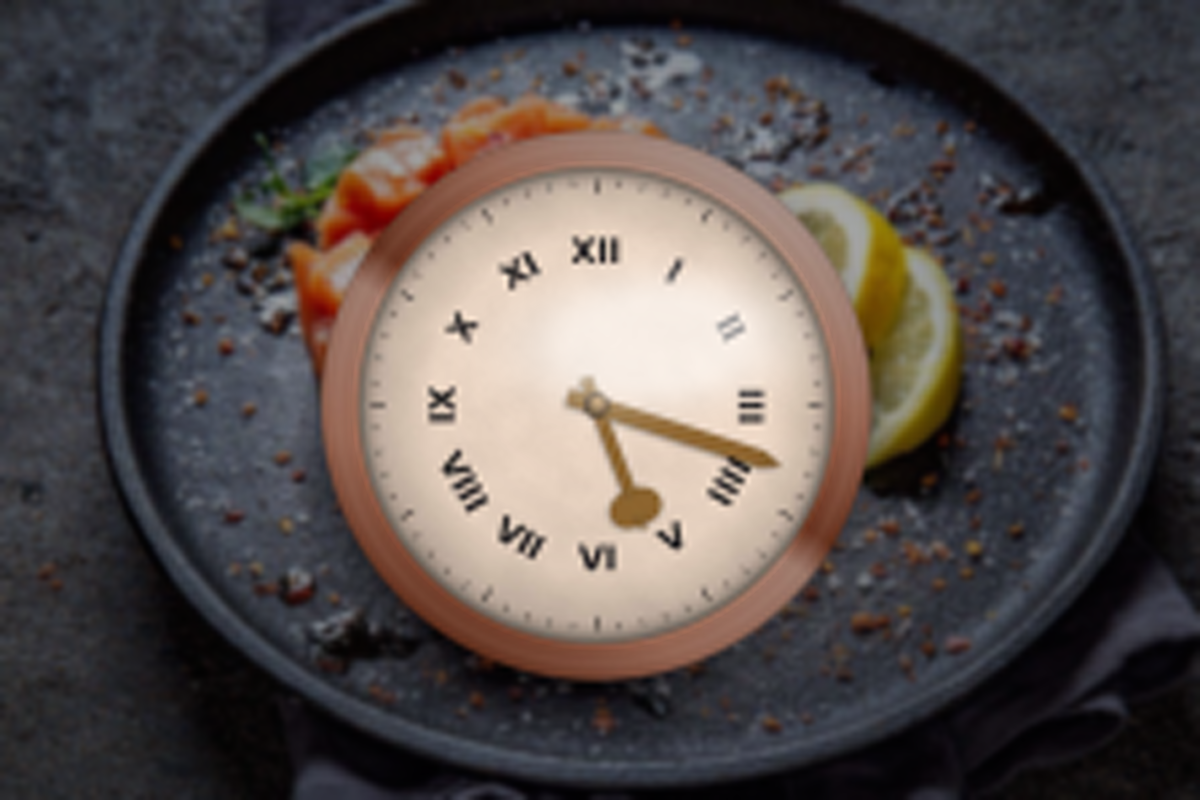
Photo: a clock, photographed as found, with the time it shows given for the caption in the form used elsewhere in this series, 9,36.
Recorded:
5,18
